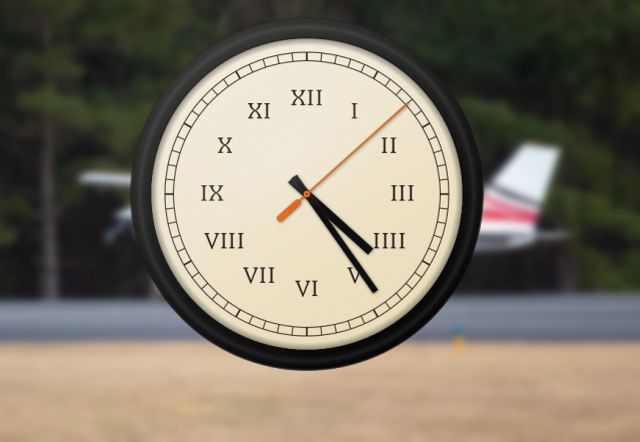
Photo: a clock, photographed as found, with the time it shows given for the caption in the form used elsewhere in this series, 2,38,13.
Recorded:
4,24,08
